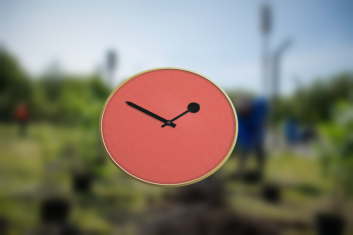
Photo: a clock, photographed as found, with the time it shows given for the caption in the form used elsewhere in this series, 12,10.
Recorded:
1,50
